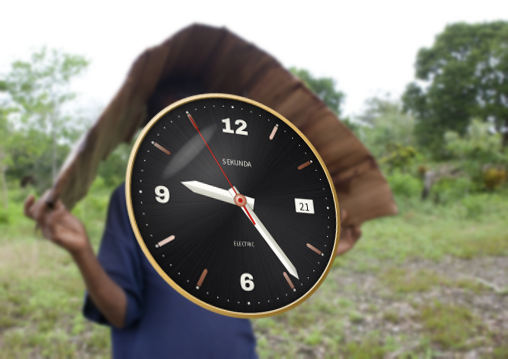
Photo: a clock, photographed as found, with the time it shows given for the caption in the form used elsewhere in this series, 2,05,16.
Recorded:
9,23,55
